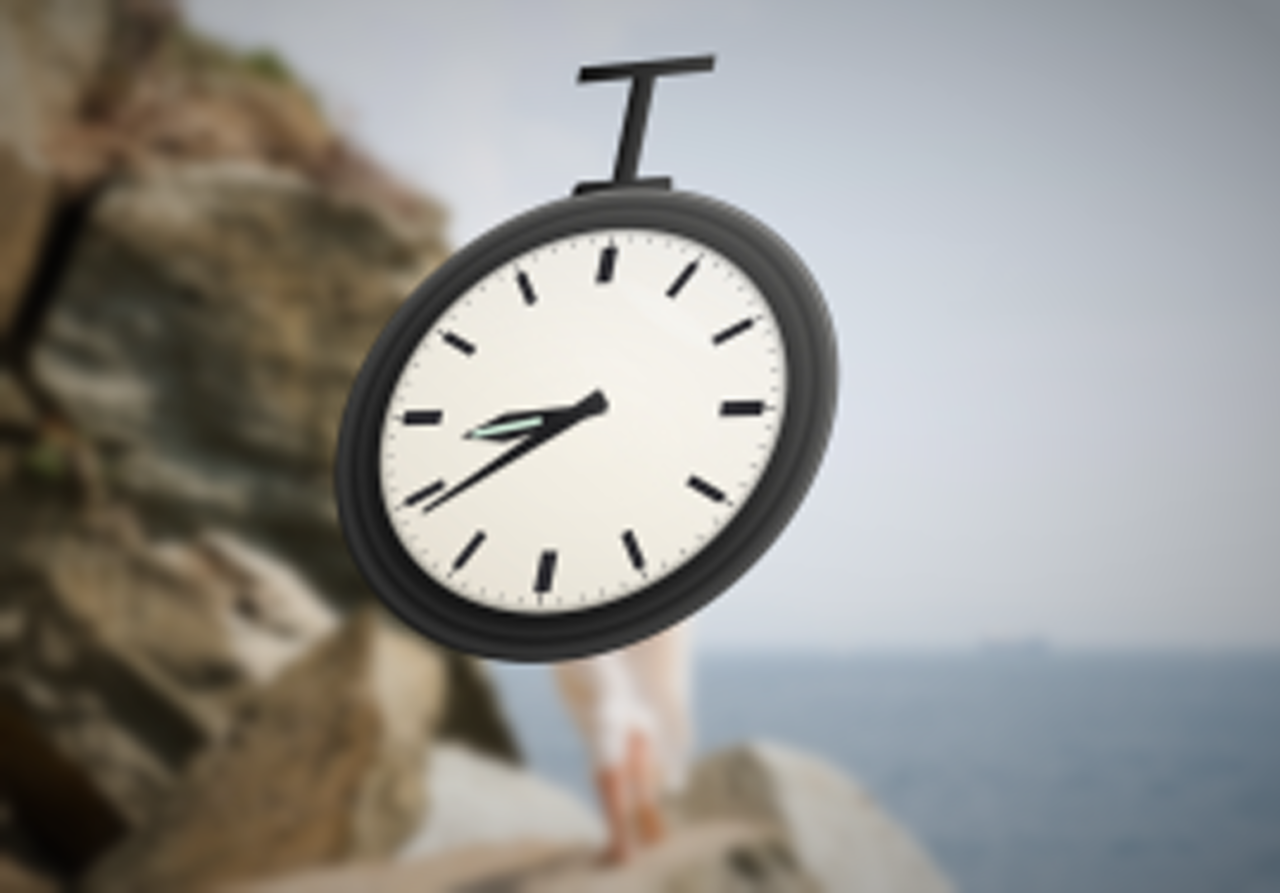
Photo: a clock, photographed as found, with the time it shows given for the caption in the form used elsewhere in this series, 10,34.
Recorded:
8,39
